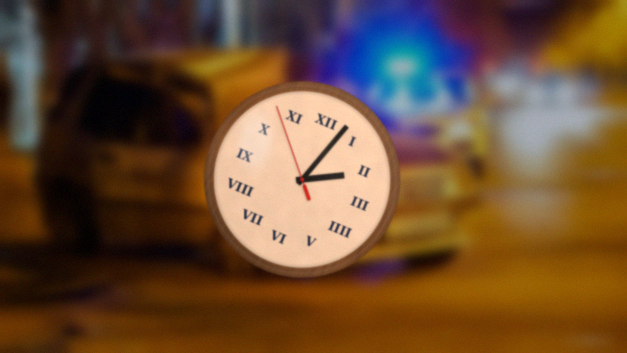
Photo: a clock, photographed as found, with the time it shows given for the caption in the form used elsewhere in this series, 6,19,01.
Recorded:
2,02,53
